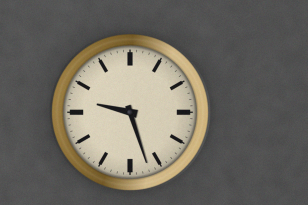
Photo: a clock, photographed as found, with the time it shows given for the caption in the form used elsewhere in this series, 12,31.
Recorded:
9,27
